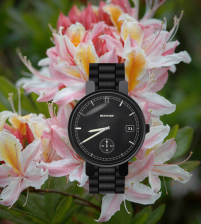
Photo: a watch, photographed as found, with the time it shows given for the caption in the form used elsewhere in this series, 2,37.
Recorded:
8,40
